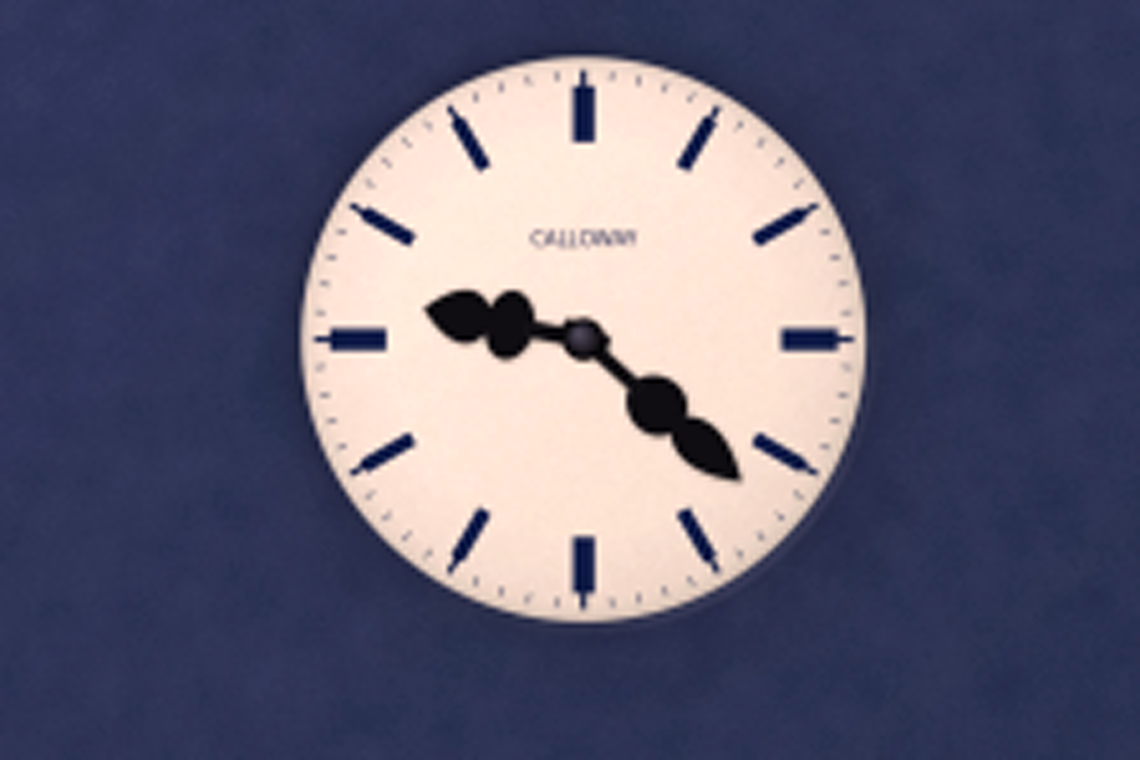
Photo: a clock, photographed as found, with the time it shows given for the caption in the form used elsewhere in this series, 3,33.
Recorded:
9,22
